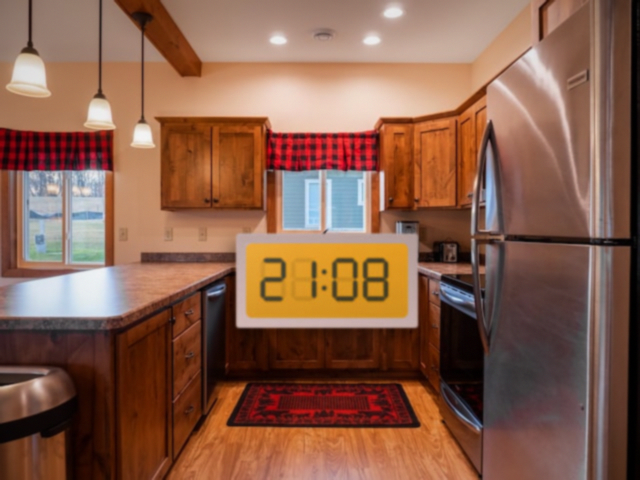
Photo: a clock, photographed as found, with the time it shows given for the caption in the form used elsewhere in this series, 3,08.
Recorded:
21,08
